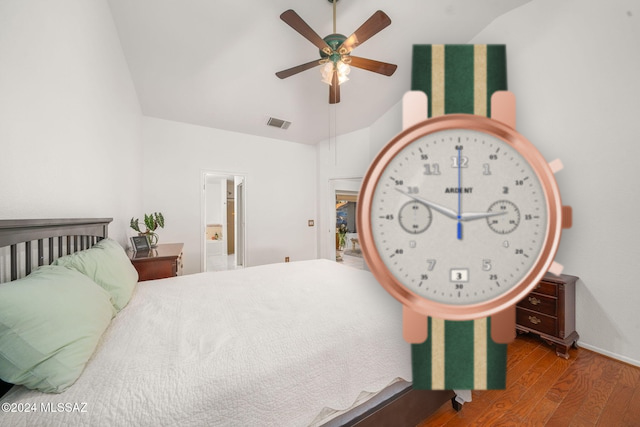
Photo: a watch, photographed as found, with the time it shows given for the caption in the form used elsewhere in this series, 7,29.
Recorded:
2,49
